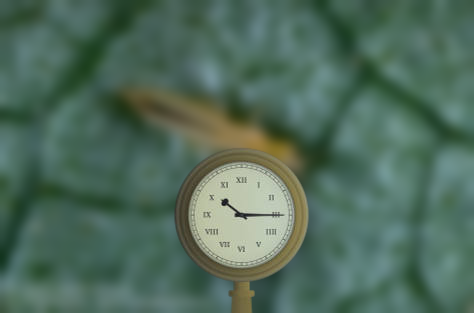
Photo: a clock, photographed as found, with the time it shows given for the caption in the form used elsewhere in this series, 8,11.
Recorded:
10,15
